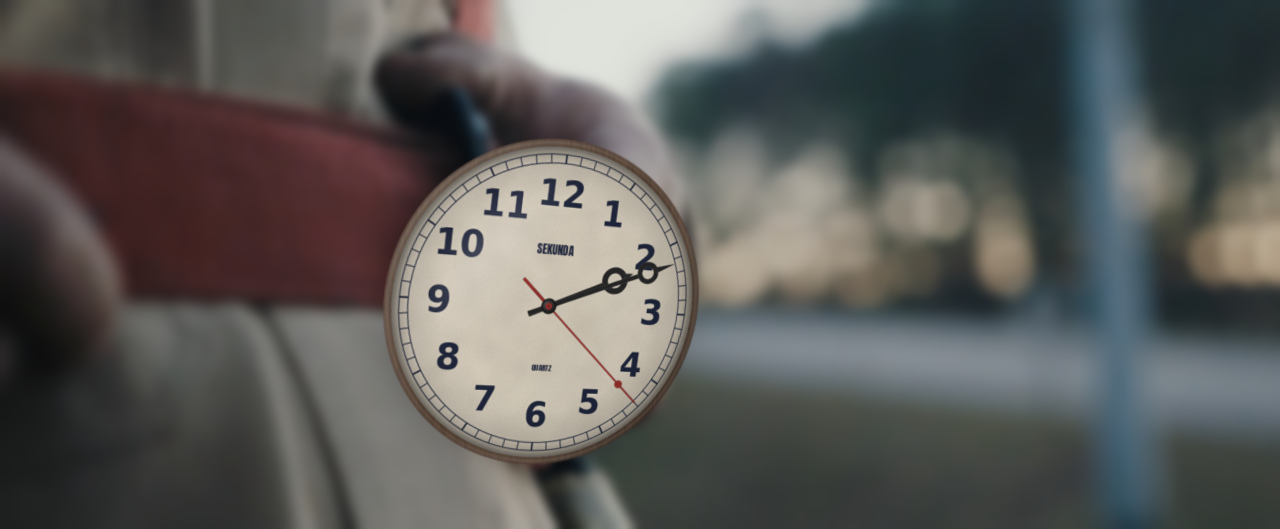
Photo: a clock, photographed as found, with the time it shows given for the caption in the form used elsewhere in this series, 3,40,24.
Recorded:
2,11,22
